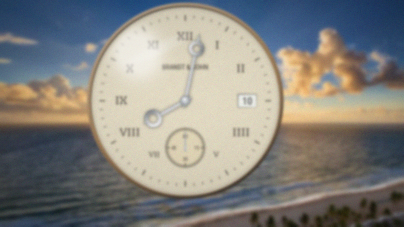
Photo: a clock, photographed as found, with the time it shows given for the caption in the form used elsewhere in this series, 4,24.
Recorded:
8,02
